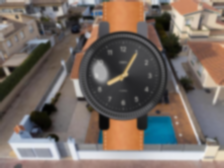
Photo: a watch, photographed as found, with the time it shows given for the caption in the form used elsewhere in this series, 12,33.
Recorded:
8,05
